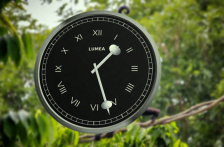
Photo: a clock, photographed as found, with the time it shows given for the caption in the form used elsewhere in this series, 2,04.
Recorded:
1,27
